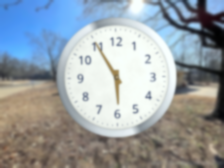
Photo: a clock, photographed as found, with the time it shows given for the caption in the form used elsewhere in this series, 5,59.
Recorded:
5,55
